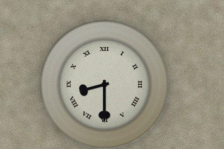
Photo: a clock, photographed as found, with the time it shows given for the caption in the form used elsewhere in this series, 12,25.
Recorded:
8,30
